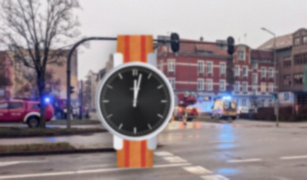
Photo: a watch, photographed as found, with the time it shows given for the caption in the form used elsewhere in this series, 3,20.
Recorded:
12,02
